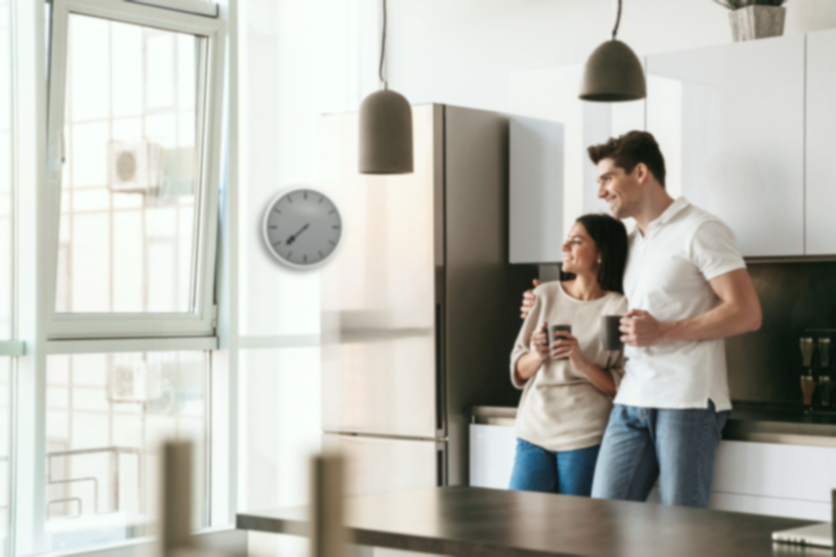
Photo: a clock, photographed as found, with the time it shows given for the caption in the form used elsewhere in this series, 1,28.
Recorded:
7,38
